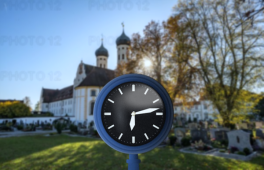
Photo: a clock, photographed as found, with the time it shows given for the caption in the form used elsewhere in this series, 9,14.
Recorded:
6,13
